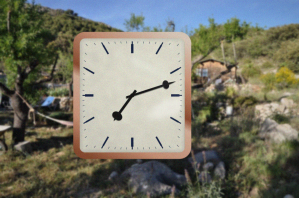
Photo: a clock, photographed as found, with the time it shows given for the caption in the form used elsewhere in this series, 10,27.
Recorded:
7,12
